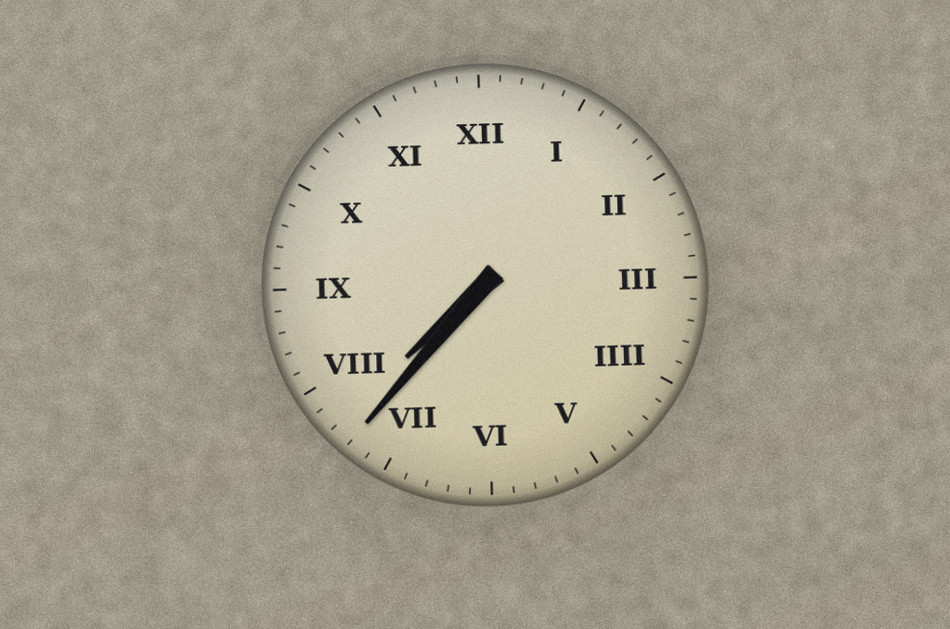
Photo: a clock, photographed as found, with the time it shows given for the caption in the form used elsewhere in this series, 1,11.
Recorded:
7,37
